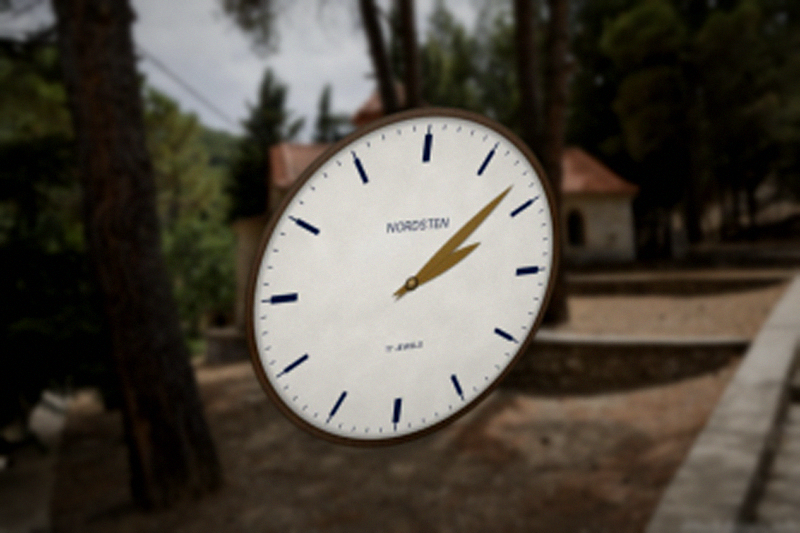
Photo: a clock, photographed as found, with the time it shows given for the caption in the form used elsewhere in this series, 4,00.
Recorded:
2,08
